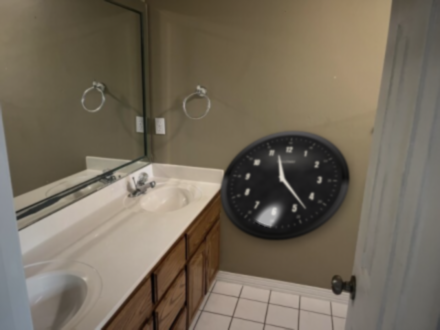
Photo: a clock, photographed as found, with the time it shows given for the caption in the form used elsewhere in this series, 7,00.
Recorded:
11,23
